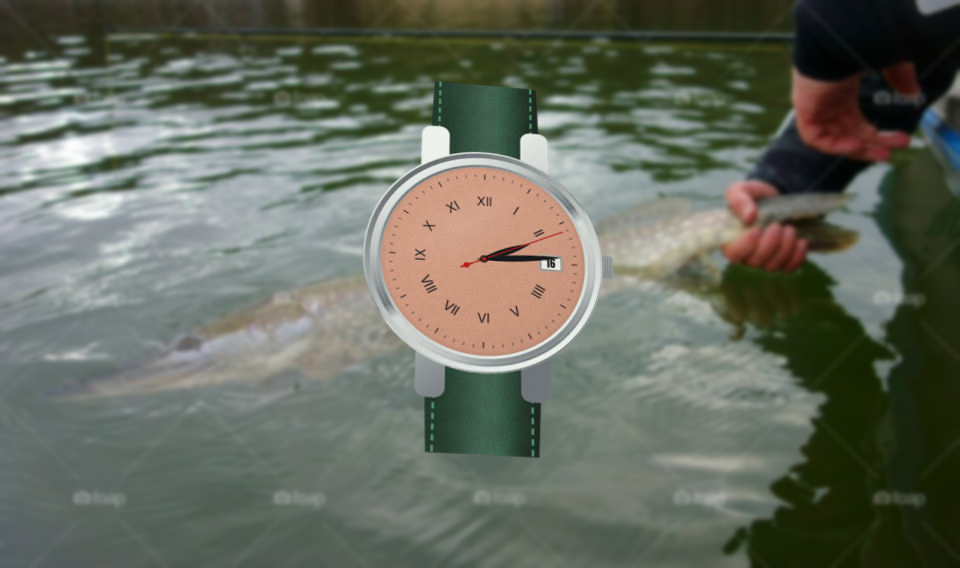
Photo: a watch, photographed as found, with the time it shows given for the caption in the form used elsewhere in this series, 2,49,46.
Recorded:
2,14,11
